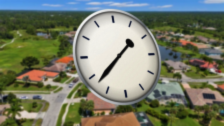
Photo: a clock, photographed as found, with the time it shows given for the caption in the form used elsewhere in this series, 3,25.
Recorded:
1,38
